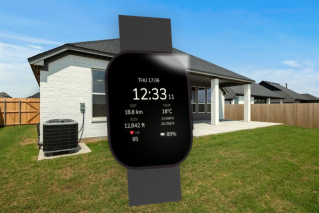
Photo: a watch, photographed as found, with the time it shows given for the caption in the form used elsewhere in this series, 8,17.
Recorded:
12,33
